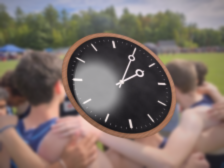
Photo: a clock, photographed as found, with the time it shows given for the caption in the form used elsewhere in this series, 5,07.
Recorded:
2,05
